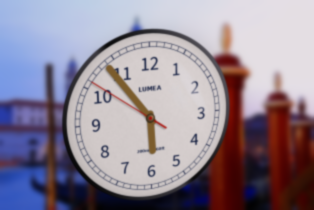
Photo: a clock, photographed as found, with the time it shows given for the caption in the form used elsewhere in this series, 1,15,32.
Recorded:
5,53,51
